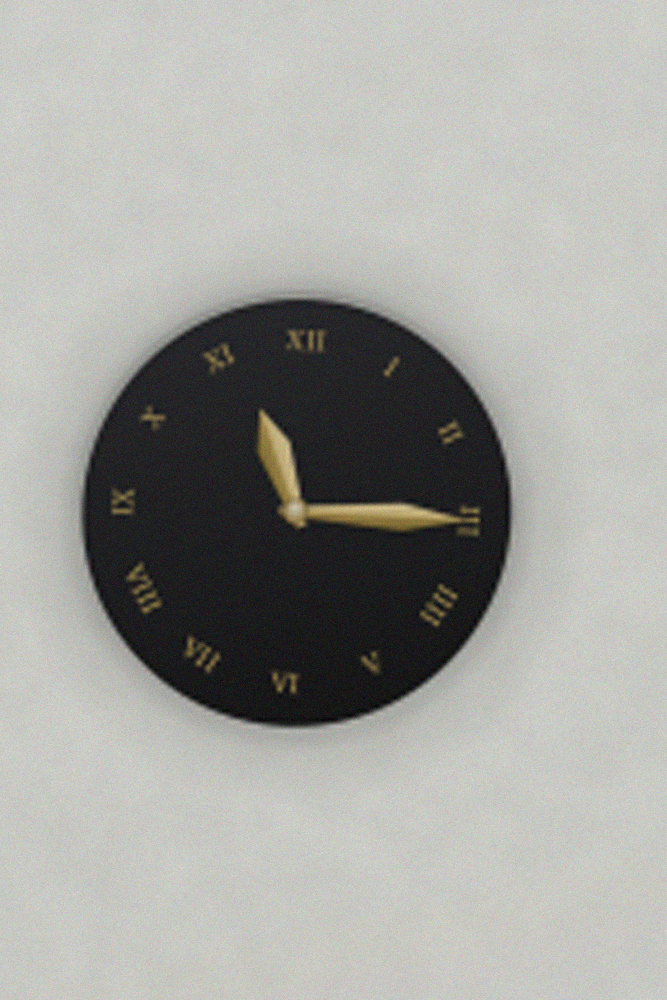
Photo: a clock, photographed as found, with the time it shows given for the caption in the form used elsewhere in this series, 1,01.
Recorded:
11,15
